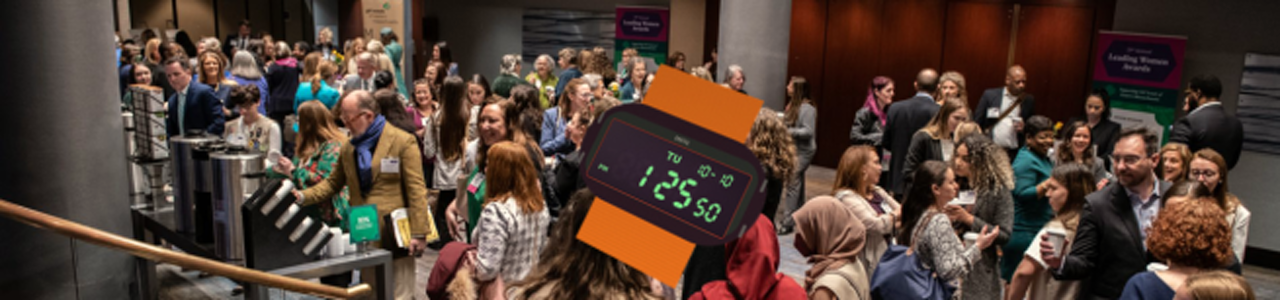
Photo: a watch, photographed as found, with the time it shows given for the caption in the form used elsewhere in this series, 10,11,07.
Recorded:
1,25,50
